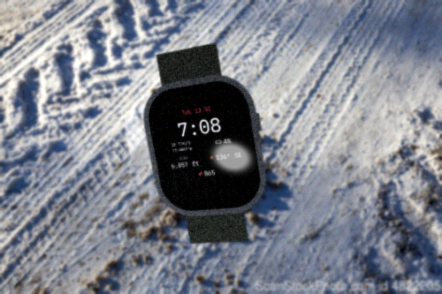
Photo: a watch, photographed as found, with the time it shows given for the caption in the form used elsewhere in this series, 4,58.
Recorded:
7,08
